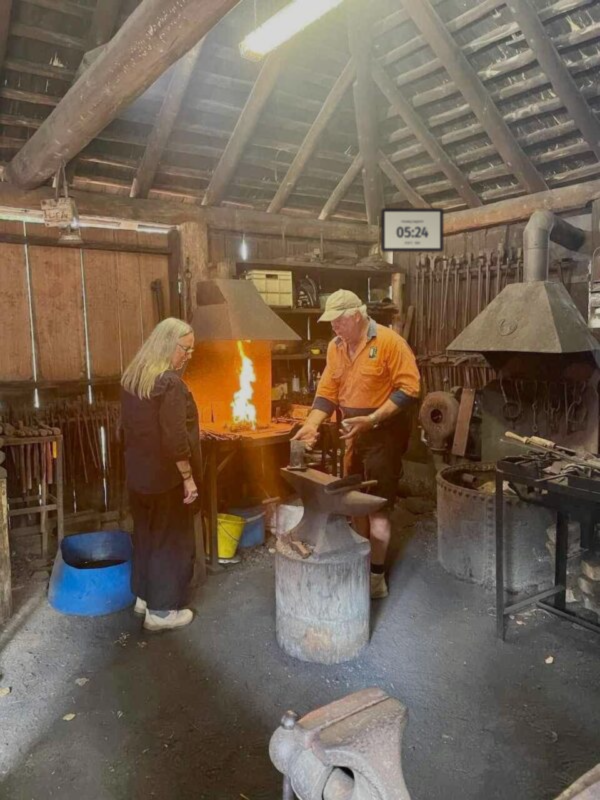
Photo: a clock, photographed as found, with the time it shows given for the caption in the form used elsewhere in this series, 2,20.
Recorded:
5,24
